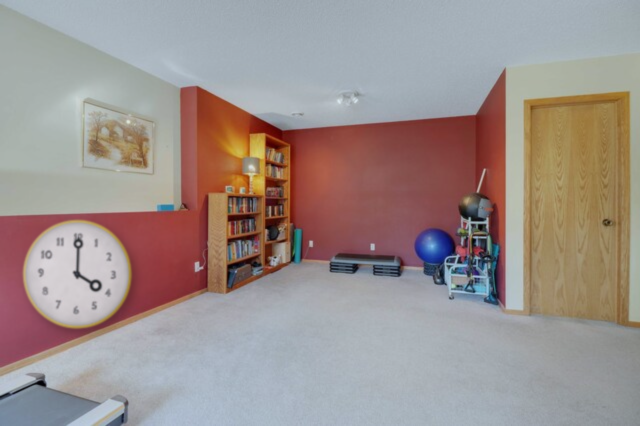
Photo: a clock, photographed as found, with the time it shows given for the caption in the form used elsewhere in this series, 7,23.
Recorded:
4,00
